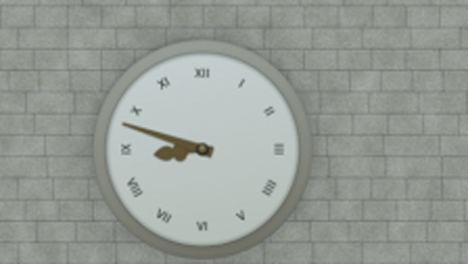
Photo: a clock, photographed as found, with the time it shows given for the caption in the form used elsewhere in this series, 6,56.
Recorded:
8,48
